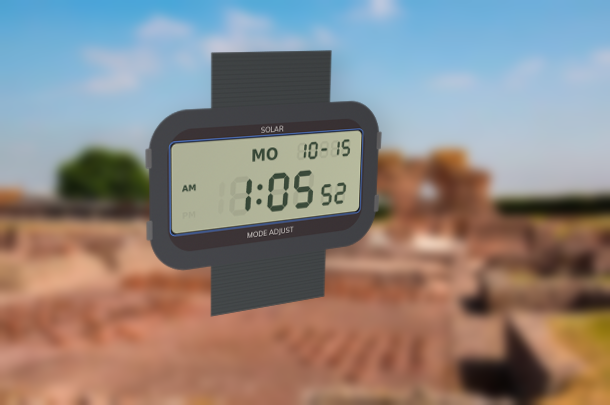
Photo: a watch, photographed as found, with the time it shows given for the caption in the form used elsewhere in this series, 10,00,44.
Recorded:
1,05,52
